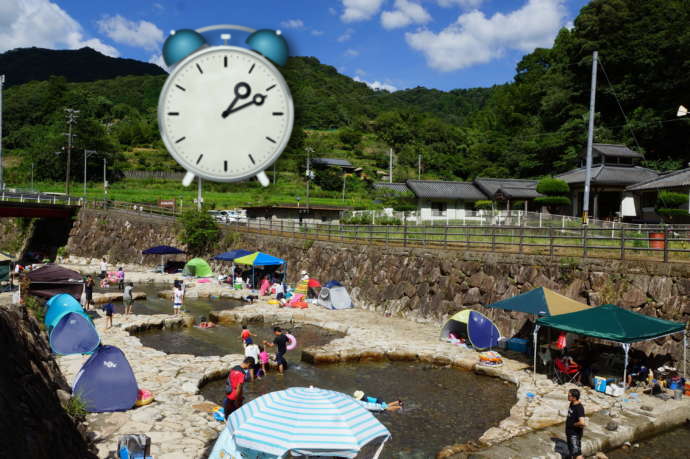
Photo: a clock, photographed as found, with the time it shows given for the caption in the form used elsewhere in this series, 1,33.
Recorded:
1,11
